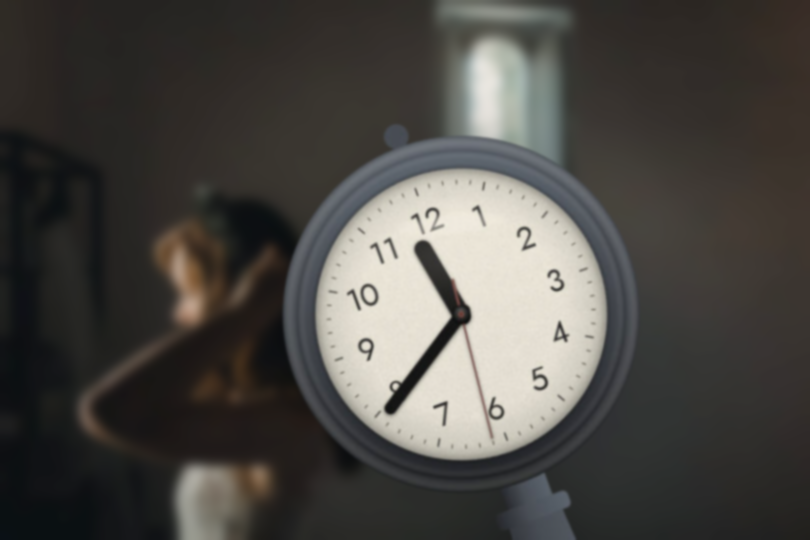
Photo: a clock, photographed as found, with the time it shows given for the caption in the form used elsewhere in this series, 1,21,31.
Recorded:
11,39,31
